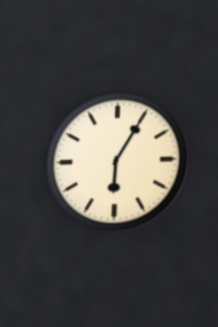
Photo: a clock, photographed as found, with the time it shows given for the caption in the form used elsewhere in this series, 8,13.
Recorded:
6,05
